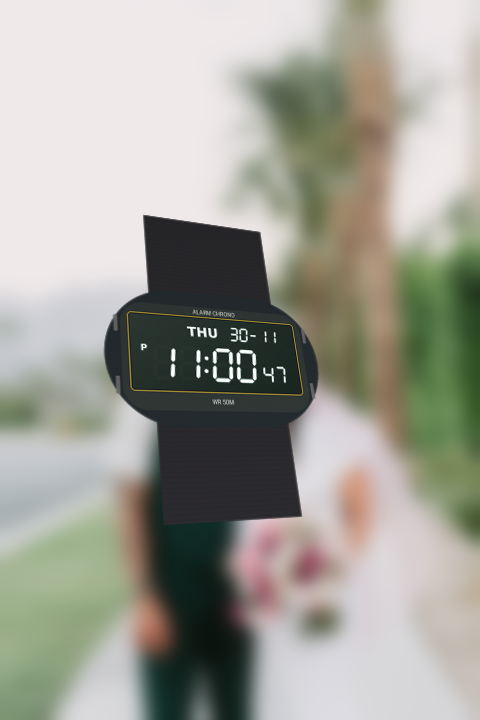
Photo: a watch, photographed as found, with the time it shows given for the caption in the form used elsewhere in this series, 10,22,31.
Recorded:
11,00,47
